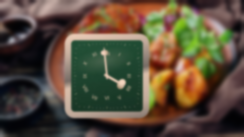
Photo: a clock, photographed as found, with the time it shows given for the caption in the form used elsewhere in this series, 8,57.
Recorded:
3,59
